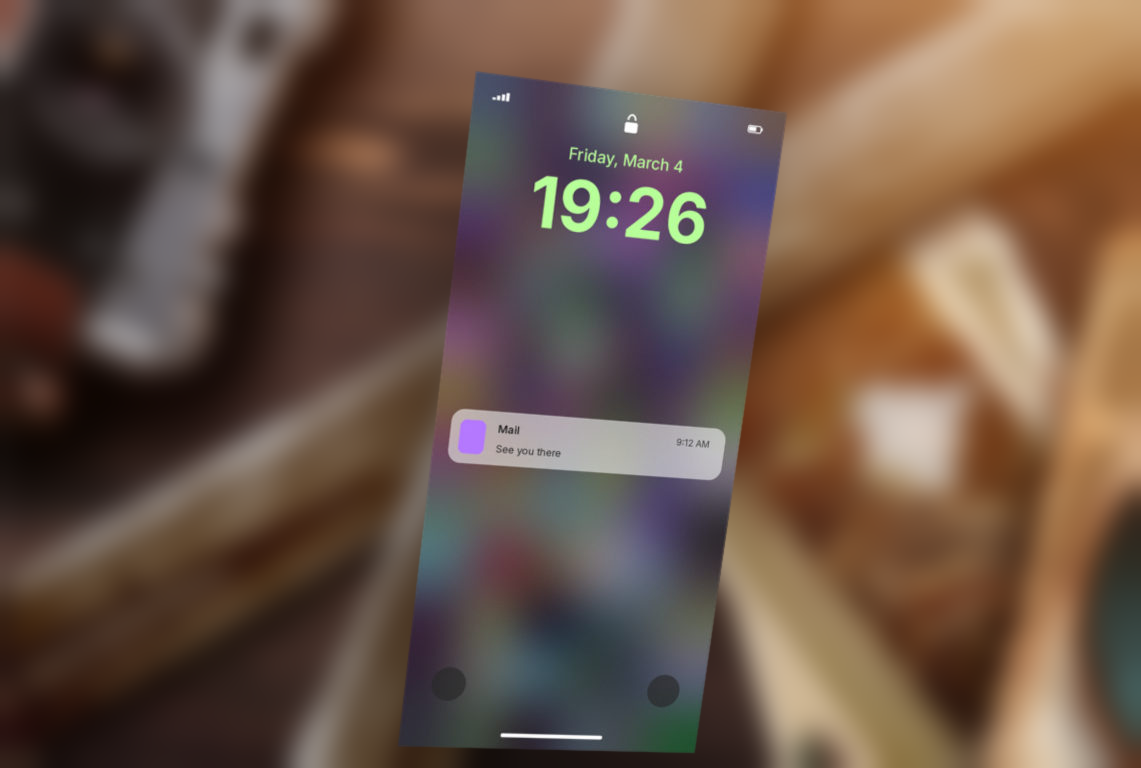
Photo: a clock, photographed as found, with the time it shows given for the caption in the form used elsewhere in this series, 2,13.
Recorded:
19,26
